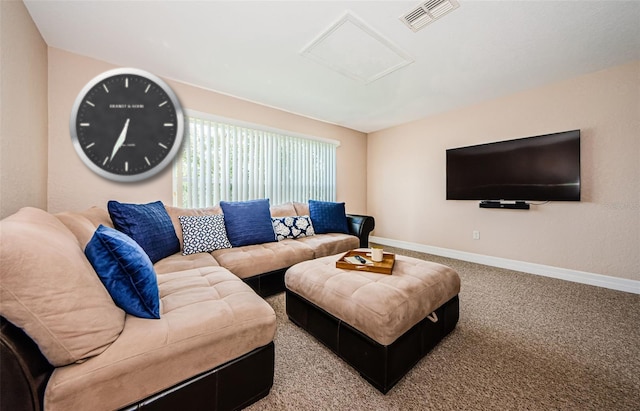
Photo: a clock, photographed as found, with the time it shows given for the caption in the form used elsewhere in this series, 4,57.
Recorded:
6,34
